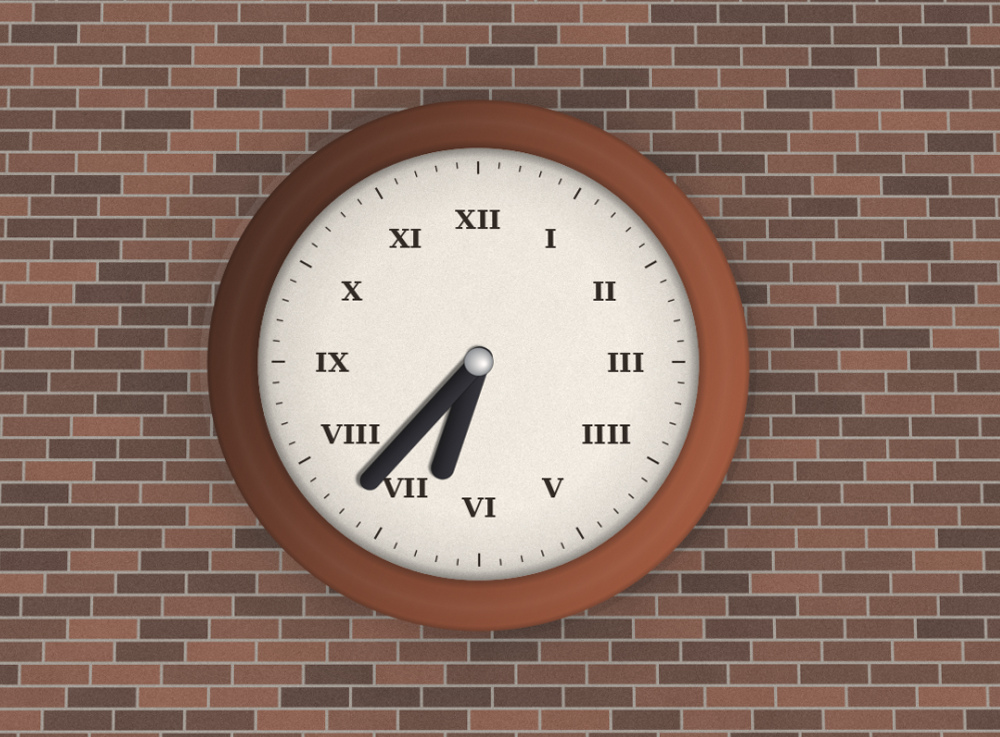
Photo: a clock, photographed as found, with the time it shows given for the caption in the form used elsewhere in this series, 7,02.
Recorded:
6,37
